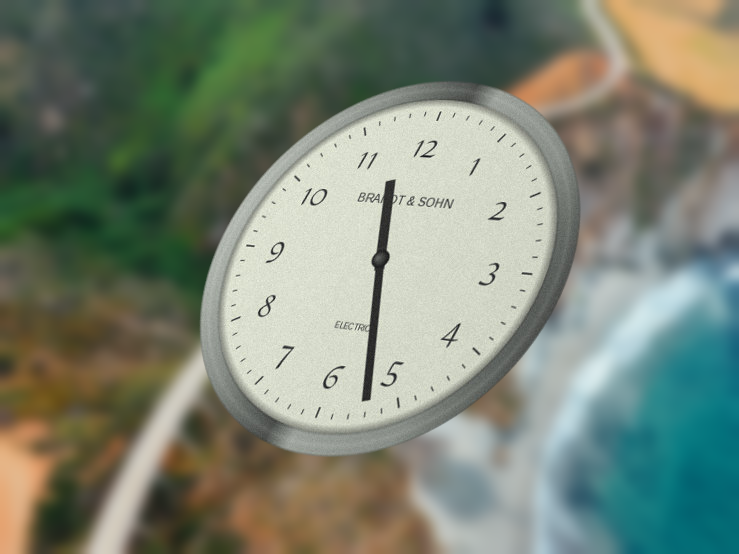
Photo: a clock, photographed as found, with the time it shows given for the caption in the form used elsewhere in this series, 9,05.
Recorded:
11,27
